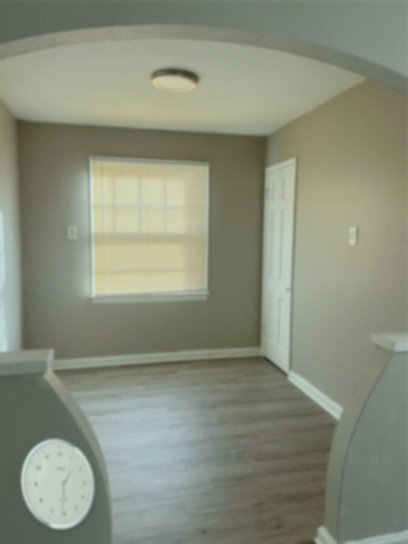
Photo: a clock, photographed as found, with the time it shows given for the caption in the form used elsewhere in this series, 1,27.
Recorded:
1,31
